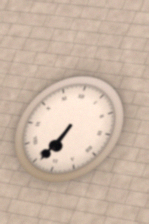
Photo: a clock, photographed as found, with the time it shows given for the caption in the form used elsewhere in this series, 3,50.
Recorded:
6,34
